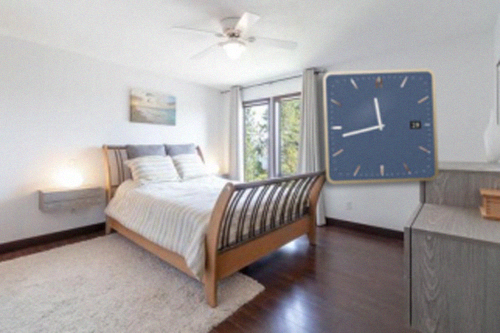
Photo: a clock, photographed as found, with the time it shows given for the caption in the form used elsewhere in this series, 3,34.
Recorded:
11,43
